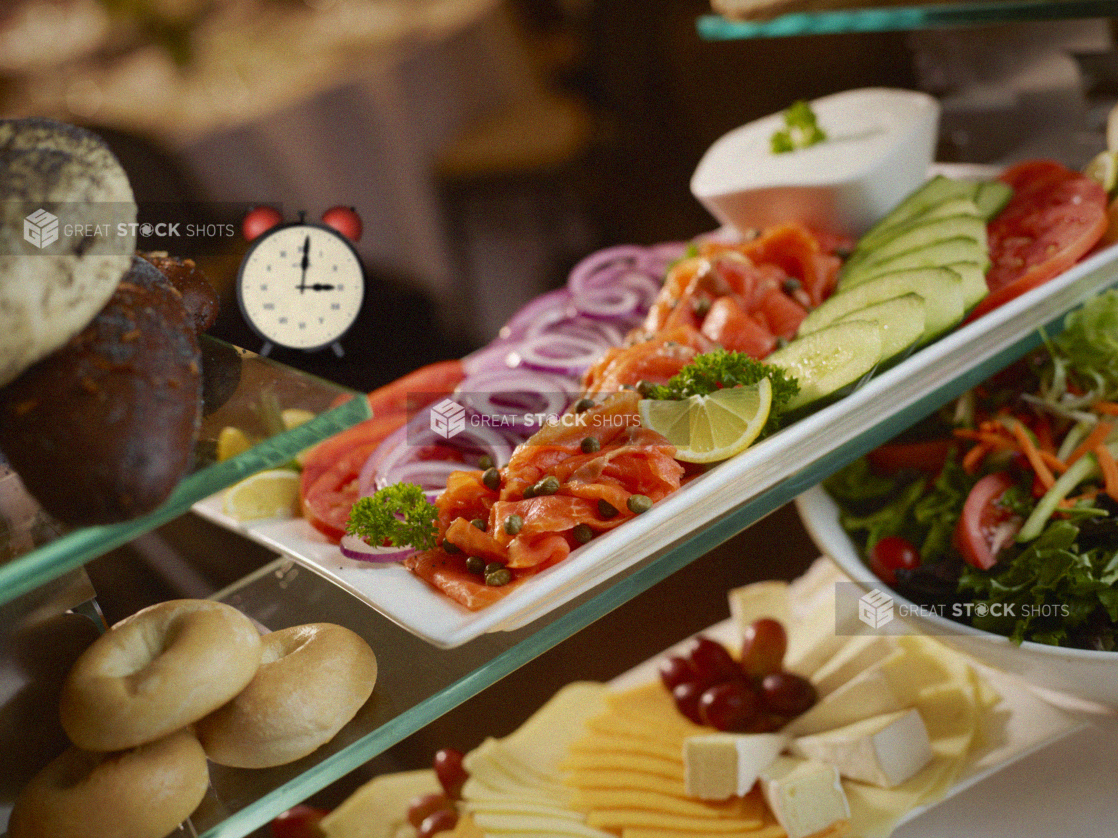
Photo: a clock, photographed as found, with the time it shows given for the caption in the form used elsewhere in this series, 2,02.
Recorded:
3,01
